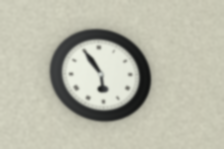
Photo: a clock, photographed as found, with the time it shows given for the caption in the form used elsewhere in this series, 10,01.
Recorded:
5,55
